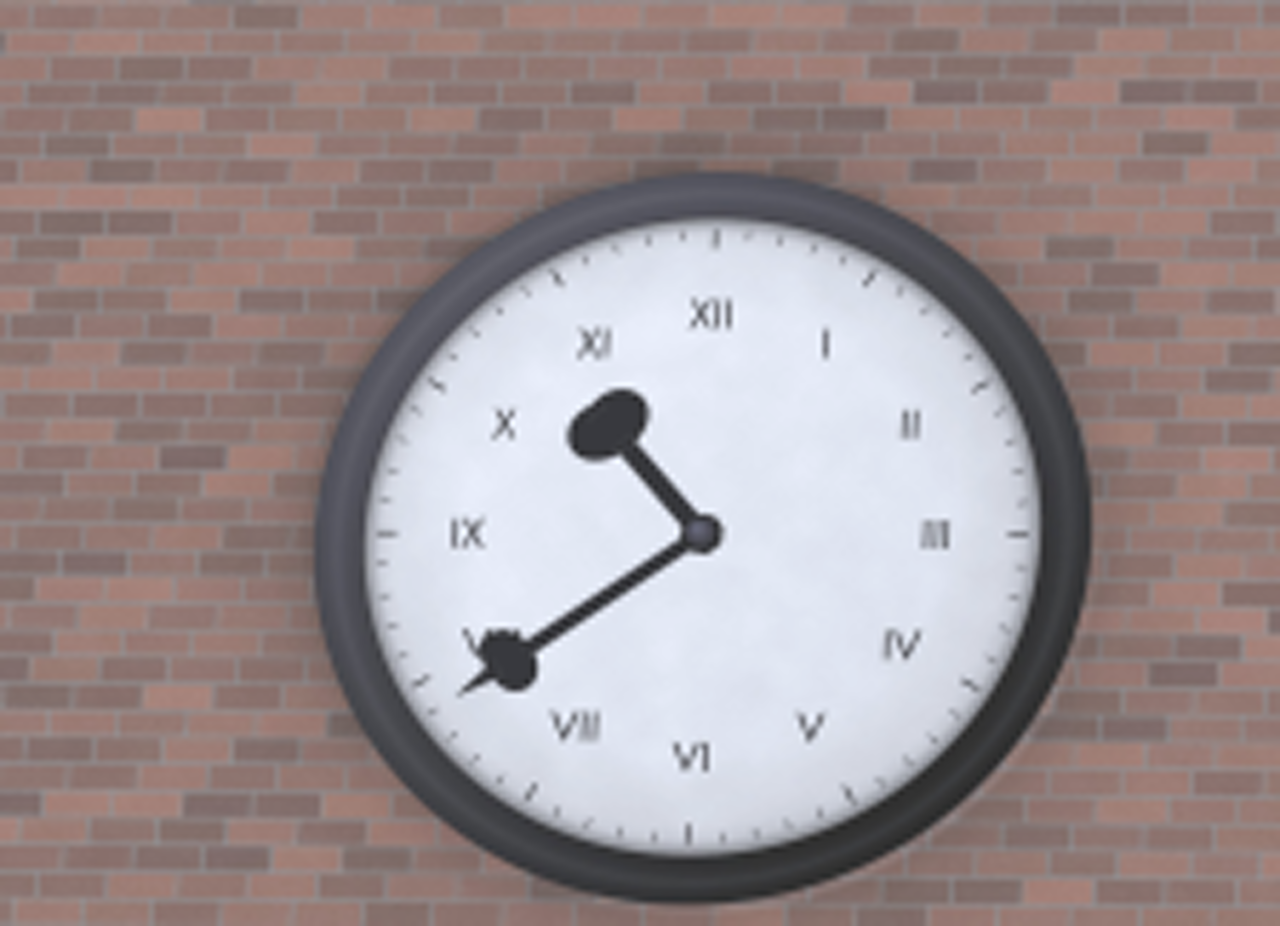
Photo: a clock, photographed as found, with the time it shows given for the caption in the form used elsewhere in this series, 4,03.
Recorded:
10,39
